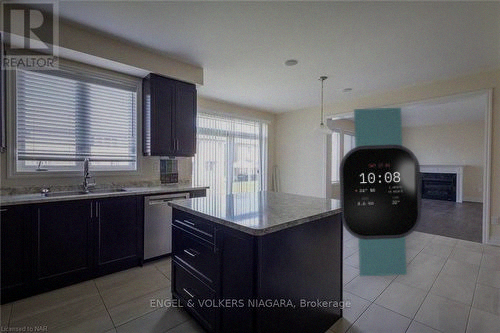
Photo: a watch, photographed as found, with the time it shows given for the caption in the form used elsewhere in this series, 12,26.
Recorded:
10,08
